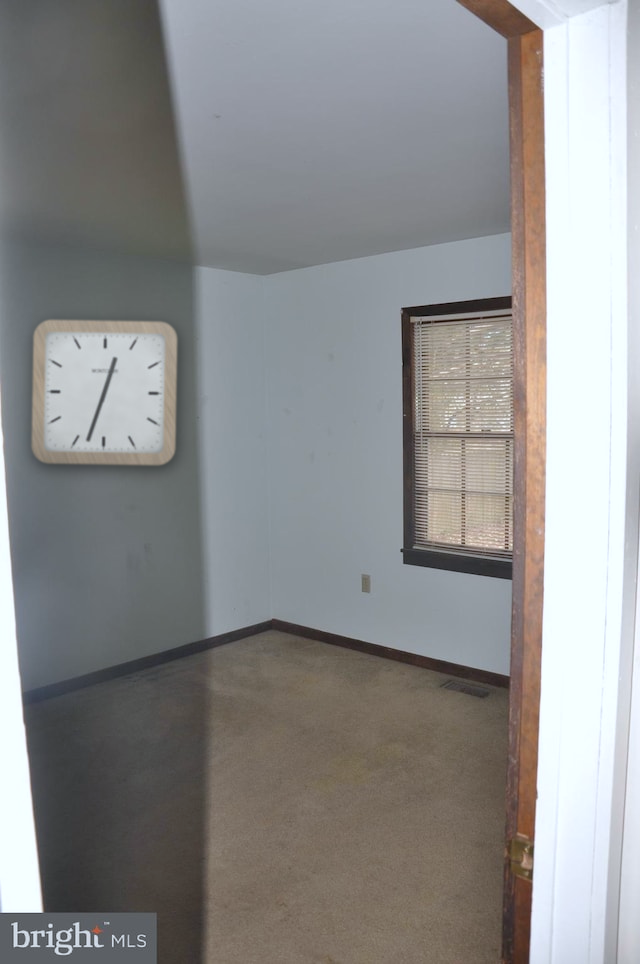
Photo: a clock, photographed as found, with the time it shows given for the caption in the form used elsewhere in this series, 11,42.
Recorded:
12,33
